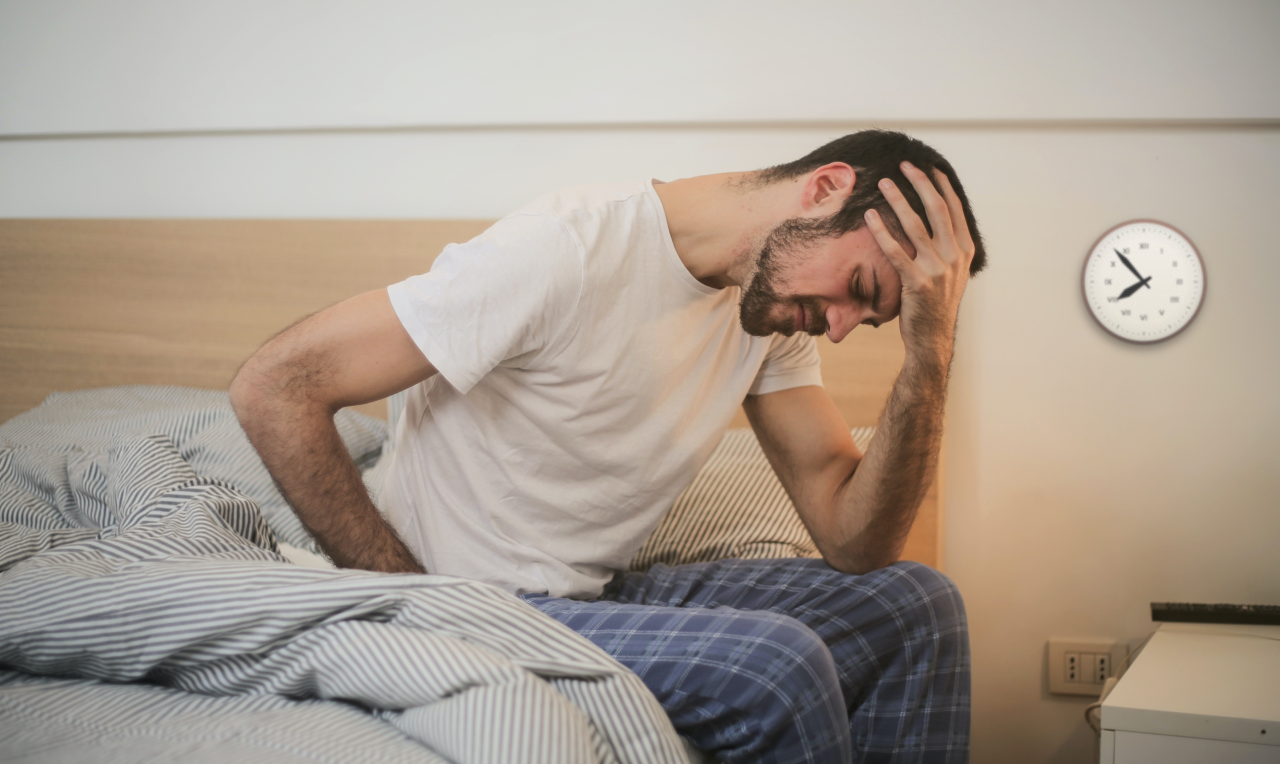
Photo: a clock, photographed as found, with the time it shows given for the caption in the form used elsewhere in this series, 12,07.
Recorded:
7,53
